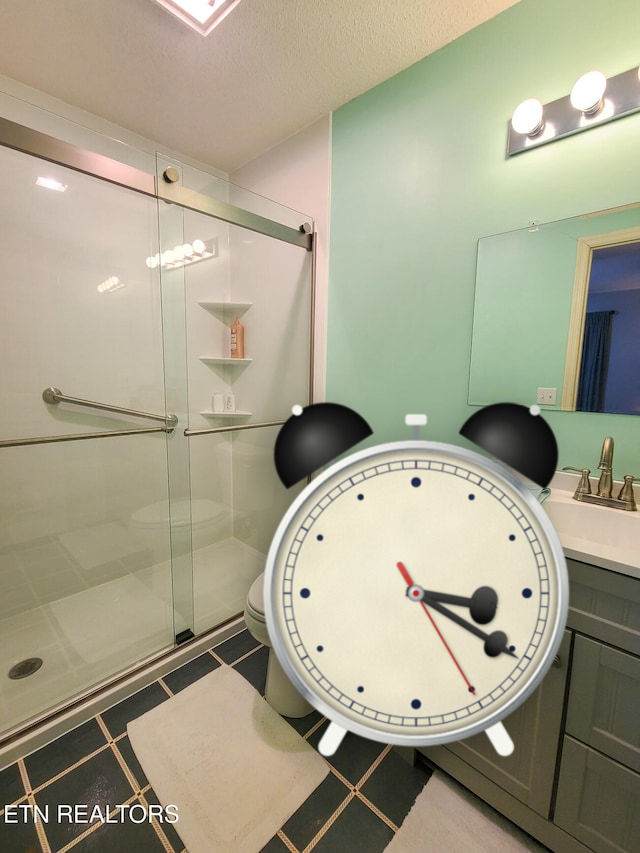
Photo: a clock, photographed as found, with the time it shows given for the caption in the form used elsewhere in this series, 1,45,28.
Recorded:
3,20,25
